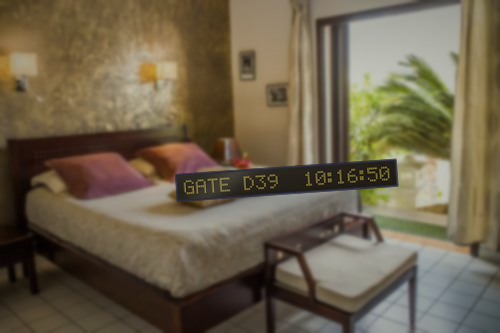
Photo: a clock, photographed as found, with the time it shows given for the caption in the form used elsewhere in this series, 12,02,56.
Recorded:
10,16,50
